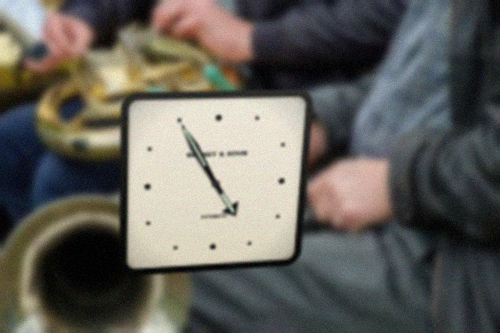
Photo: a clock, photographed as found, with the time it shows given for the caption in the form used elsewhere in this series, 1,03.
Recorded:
4,55
